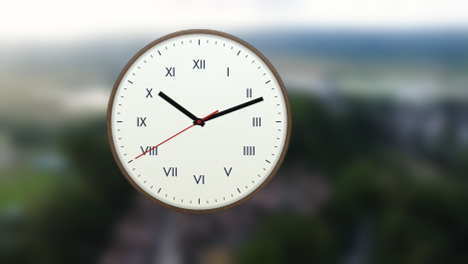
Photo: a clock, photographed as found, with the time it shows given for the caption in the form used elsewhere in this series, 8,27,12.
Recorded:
10,11,40
